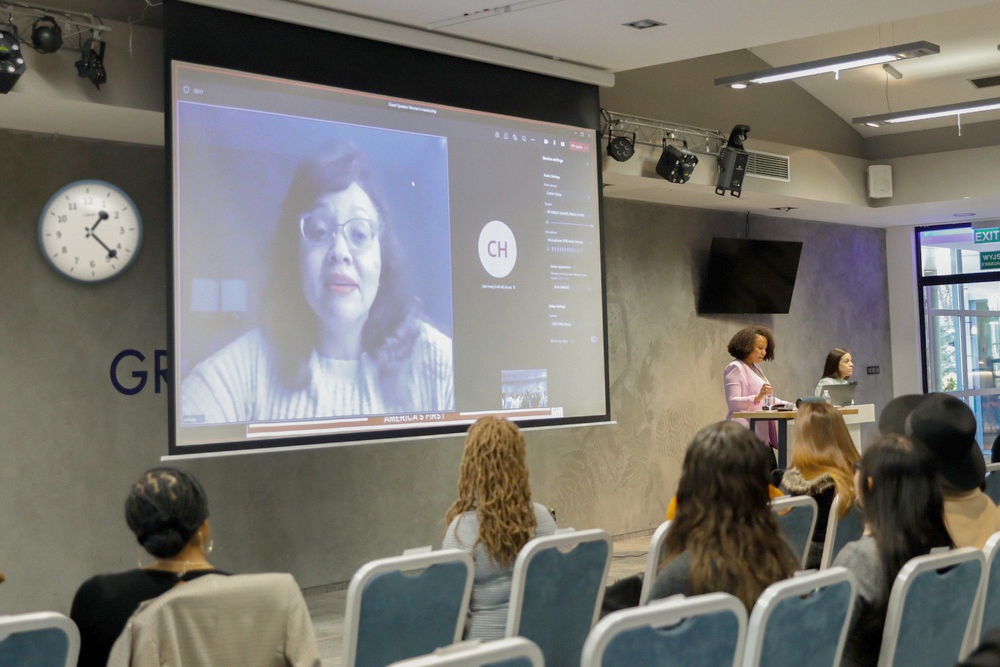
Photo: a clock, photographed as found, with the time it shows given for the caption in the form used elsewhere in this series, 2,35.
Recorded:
1,23
